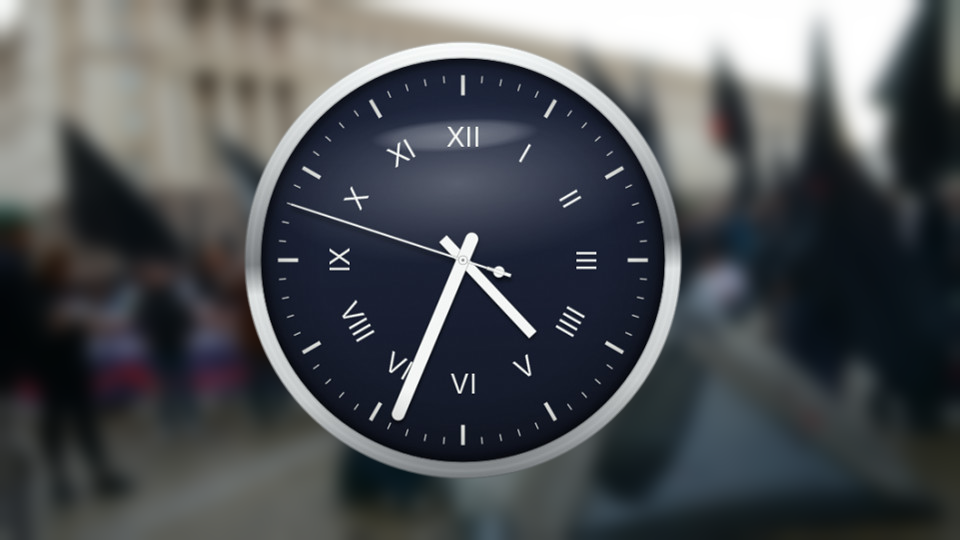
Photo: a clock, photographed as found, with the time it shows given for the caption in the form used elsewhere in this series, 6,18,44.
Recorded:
4,33,48
